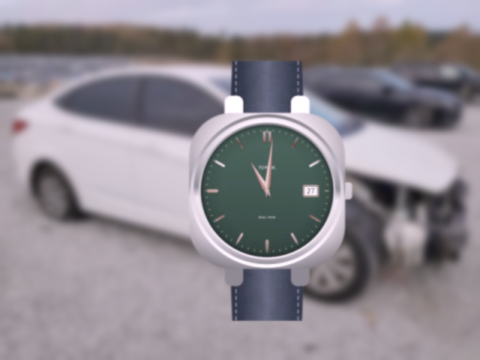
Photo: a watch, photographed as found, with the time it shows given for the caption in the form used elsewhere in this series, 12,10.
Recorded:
11,01
